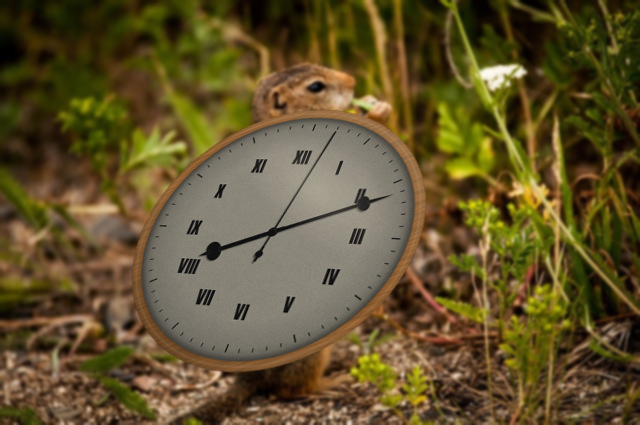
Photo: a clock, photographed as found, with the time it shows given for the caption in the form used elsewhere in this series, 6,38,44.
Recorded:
8,11,02
